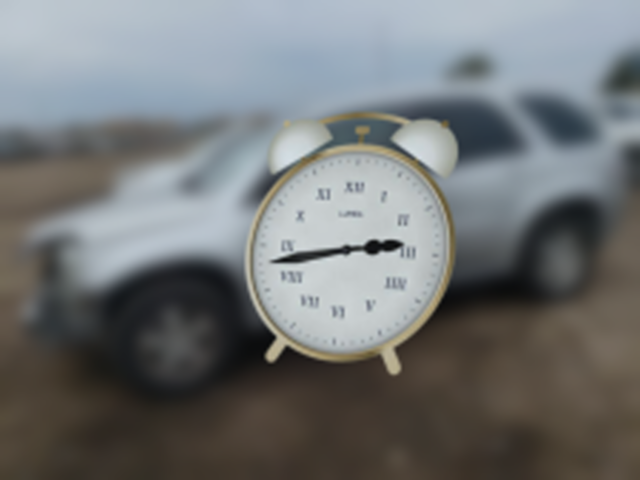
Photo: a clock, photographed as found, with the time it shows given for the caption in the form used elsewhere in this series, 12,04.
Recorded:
2,43
